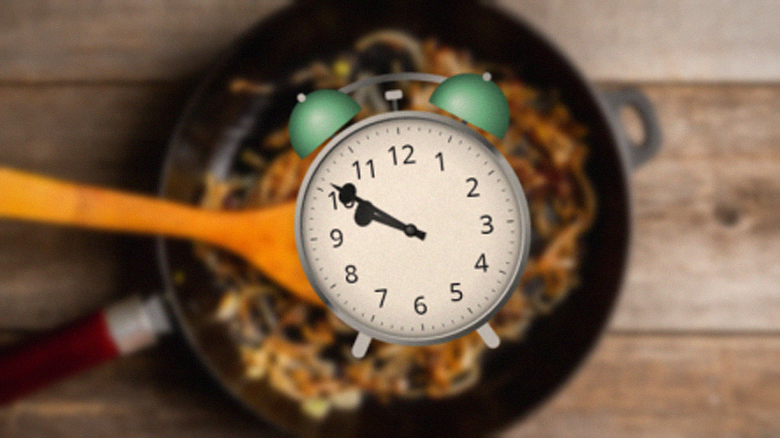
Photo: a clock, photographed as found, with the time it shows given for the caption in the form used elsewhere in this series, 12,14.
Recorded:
9,51
